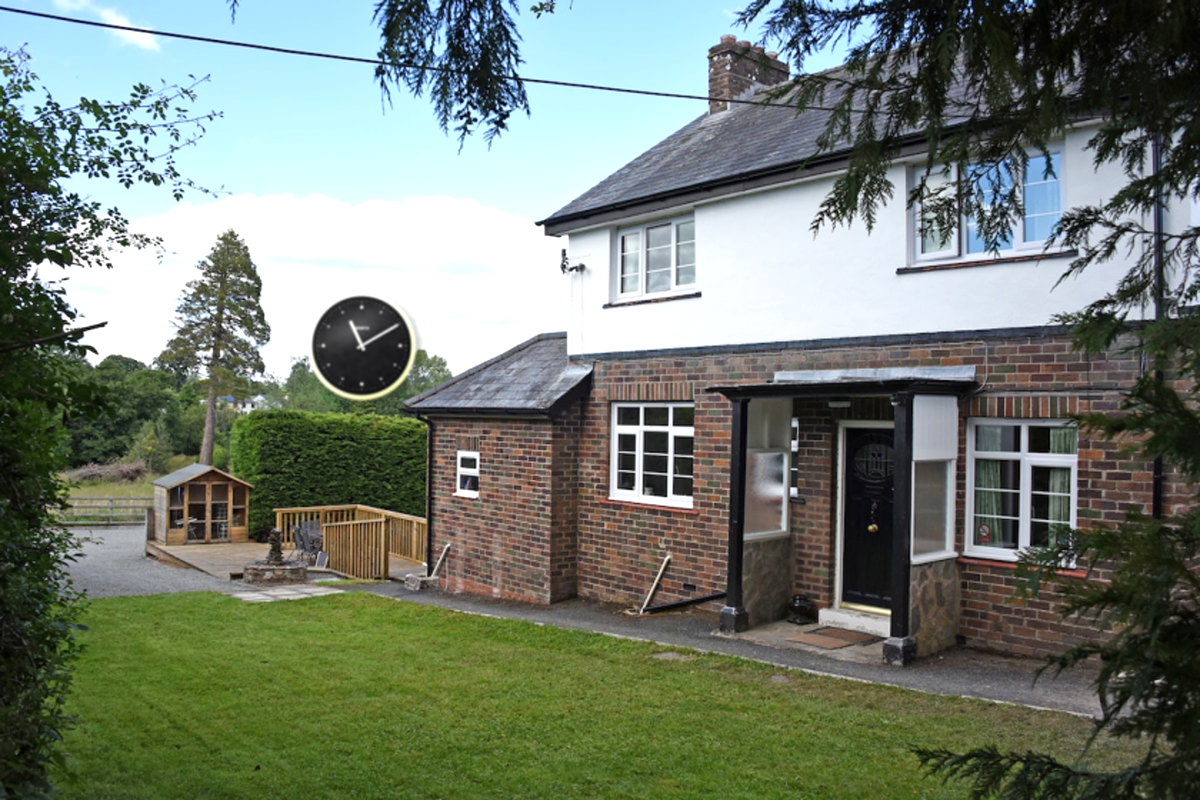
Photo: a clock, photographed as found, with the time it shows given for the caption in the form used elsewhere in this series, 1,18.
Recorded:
11,10
